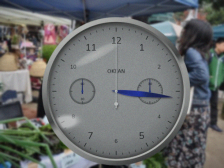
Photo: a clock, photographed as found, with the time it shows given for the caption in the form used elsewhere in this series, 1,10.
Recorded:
3,16
